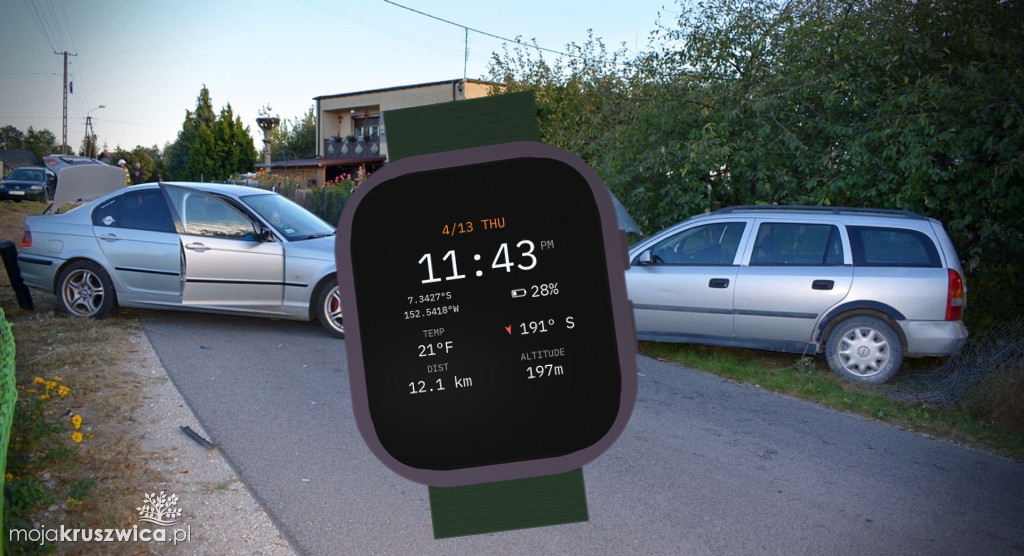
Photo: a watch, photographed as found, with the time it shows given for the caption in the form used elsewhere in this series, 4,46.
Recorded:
11,43
